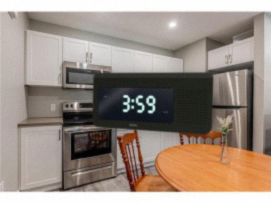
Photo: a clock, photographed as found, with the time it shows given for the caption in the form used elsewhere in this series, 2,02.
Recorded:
3,59
